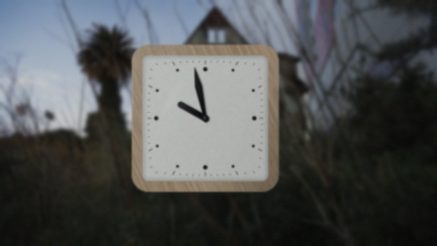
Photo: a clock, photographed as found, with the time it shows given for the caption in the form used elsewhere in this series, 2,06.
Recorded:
9,58
